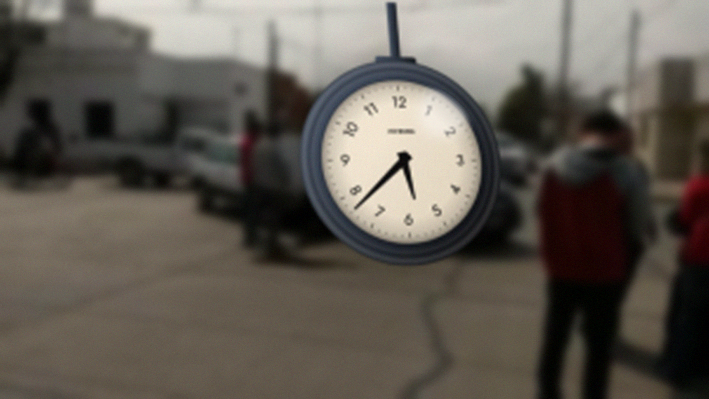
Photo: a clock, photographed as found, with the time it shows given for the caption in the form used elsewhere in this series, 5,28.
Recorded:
5,38
